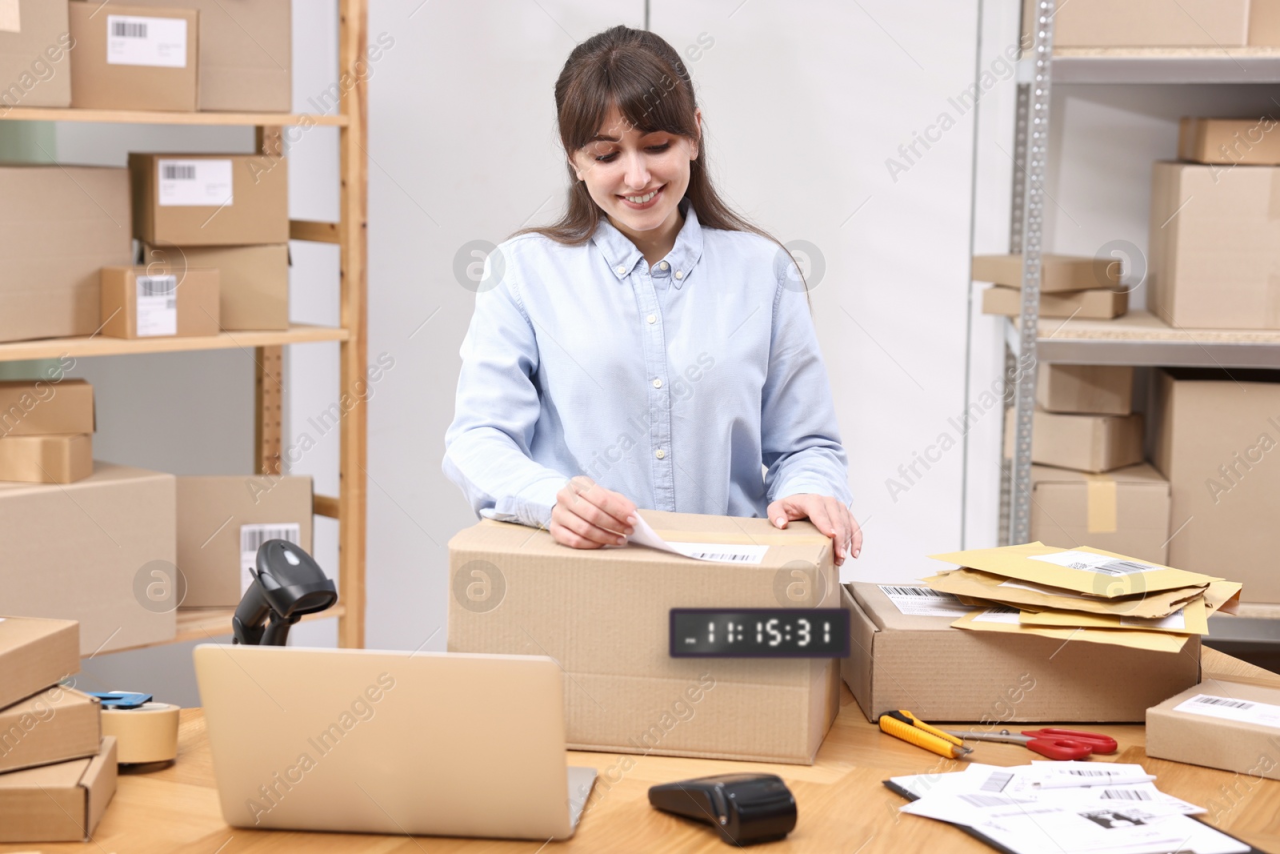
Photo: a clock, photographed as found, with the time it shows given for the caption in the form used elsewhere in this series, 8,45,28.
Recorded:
11,15,31
